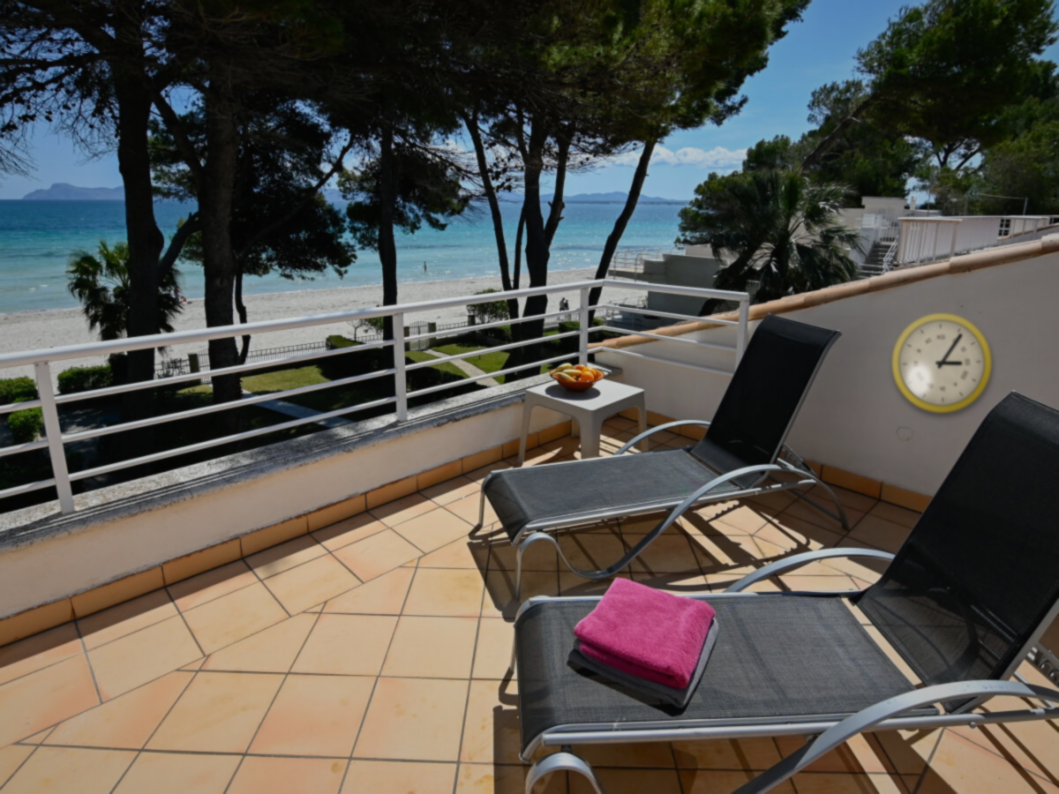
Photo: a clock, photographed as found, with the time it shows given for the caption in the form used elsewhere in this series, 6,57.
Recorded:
3,06
